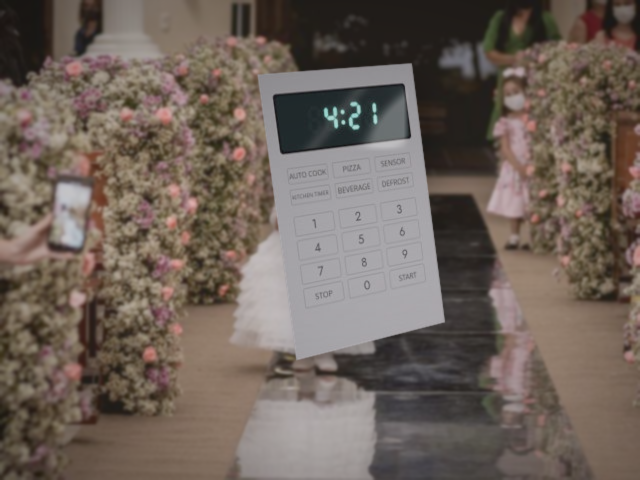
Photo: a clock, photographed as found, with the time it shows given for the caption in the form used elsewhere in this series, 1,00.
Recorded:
4,21
